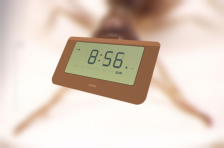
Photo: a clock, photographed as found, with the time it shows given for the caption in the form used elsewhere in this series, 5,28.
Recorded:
8,56
